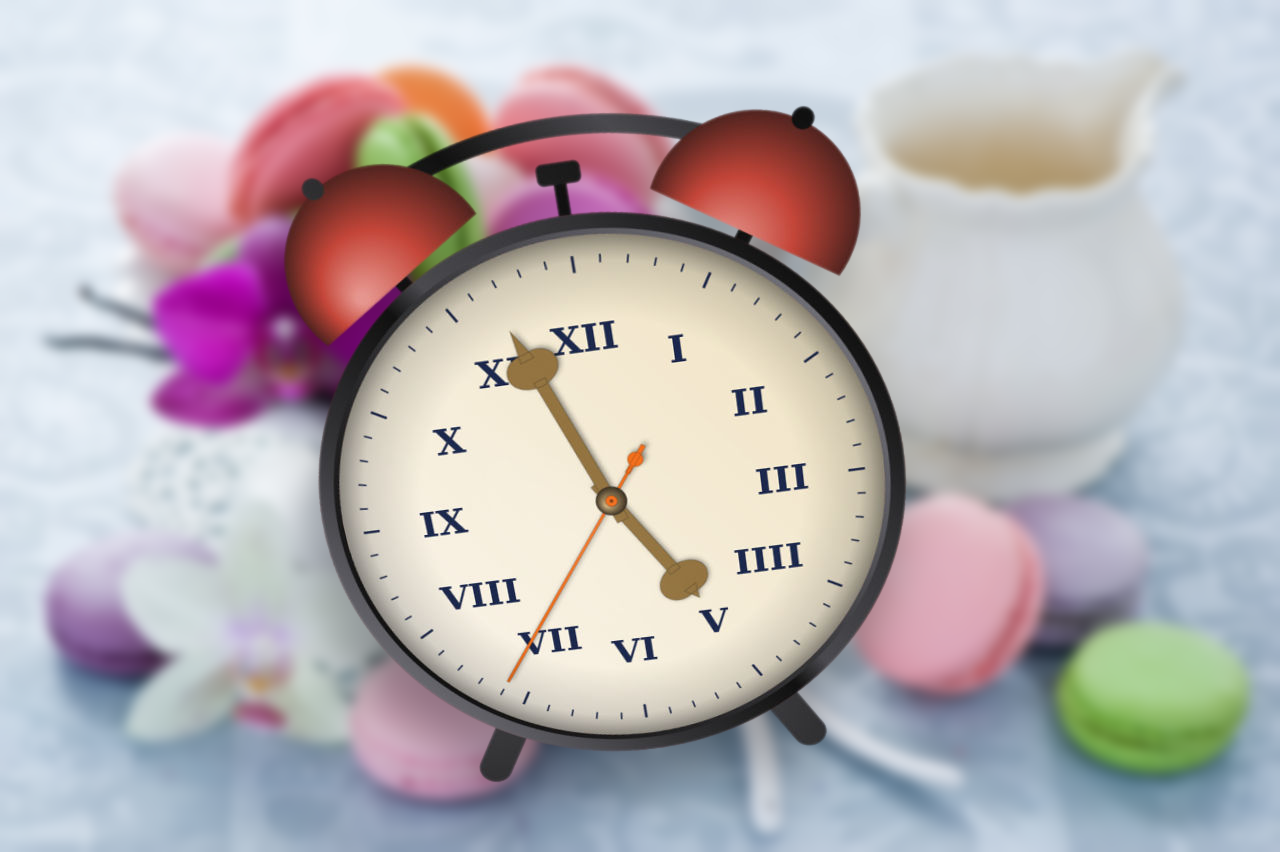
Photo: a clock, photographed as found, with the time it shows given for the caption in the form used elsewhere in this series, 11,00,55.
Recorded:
4,56,36
